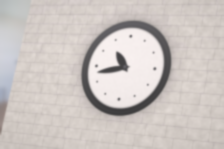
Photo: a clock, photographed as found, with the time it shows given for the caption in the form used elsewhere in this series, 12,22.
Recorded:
10,43
